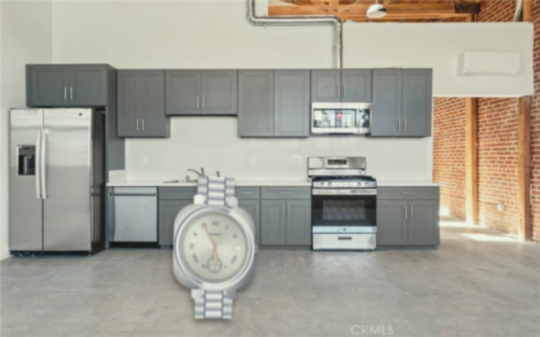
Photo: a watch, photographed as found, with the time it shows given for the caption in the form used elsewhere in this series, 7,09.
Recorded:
5,55
